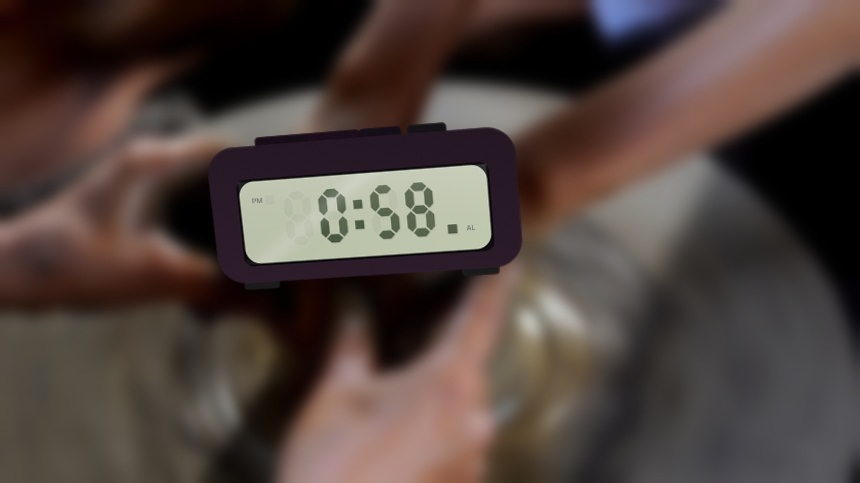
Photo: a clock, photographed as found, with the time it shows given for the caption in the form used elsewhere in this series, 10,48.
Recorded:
0,58
